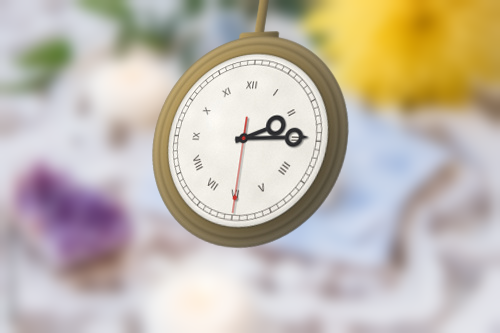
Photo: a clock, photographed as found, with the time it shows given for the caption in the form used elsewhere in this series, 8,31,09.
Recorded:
2,14,30
